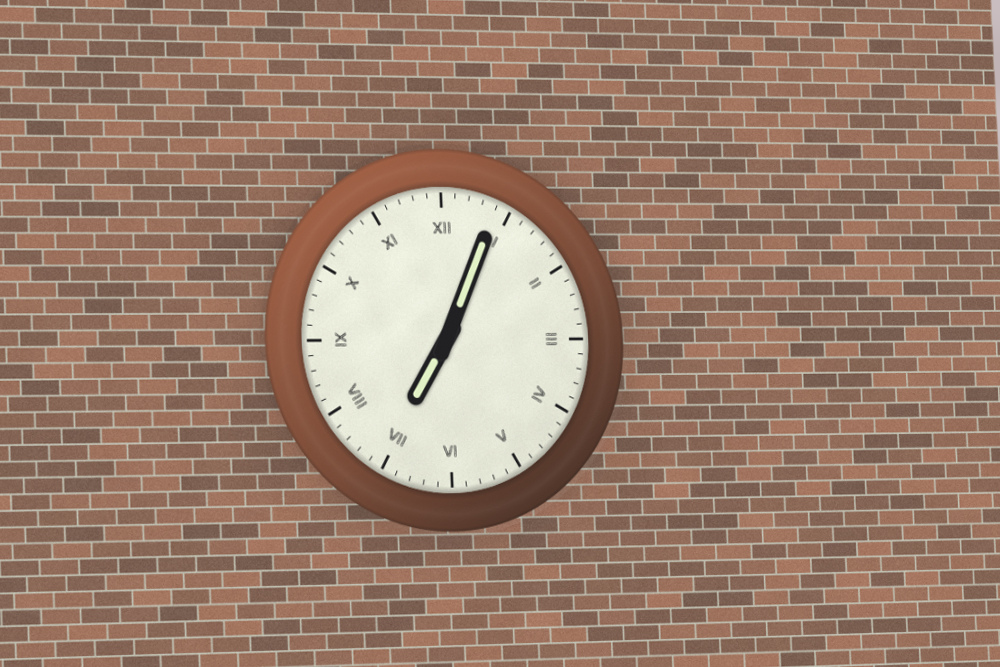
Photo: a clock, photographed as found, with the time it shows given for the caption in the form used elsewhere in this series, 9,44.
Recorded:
7,04
